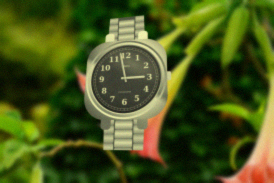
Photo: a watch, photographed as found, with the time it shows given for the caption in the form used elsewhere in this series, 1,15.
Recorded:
2,58
